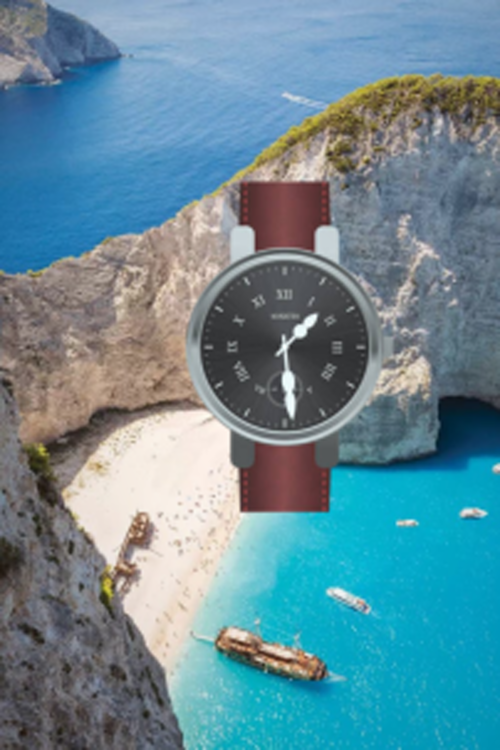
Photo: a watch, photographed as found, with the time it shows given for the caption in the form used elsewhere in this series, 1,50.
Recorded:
1,29
